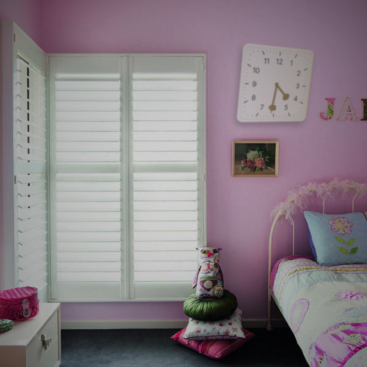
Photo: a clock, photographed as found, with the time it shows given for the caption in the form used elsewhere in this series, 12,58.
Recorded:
4,31
